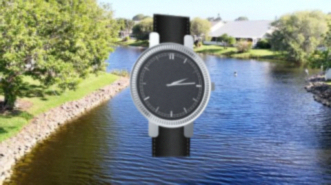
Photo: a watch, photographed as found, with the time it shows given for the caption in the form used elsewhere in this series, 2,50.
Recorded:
2,14
